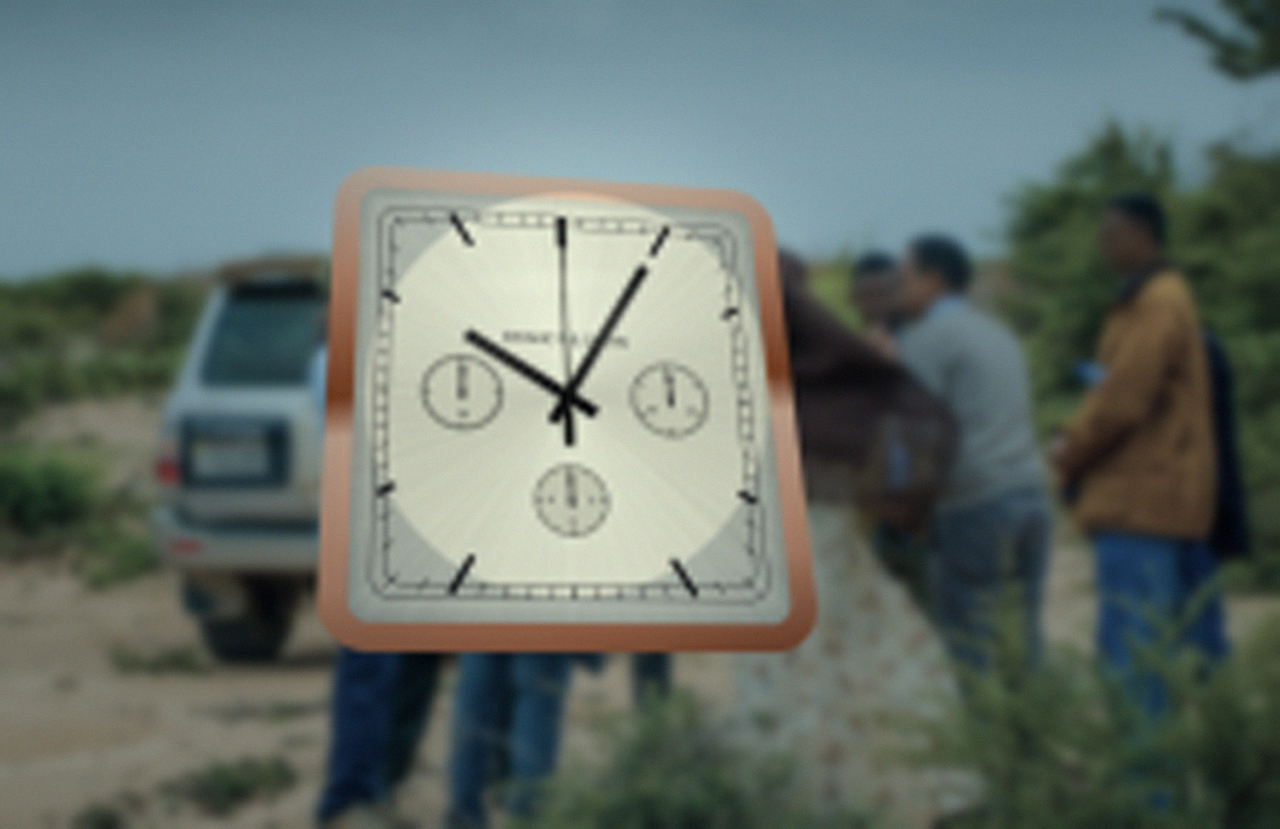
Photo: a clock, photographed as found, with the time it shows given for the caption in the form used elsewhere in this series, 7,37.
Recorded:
10,05
